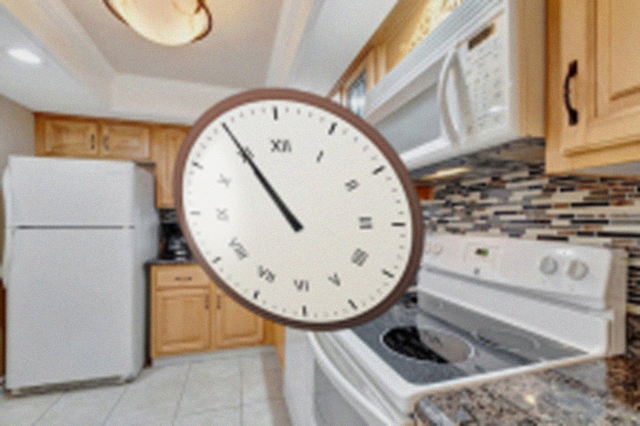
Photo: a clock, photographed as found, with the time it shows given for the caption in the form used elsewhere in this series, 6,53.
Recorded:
10,55
